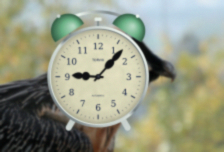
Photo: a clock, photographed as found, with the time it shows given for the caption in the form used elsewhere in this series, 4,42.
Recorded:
9,07
